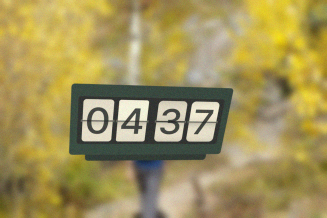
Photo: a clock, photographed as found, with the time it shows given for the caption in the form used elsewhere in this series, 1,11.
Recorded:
4,37
